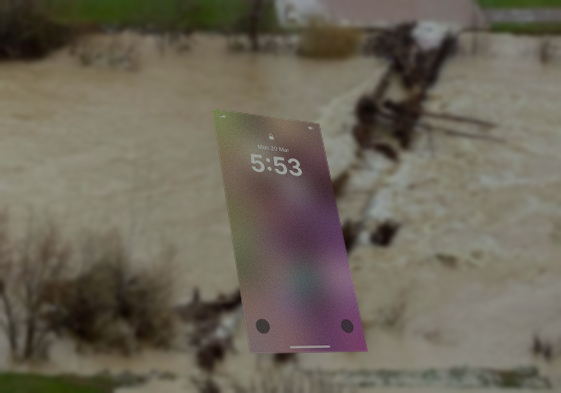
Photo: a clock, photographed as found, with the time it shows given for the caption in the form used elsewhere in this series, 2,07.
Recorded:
5,53
